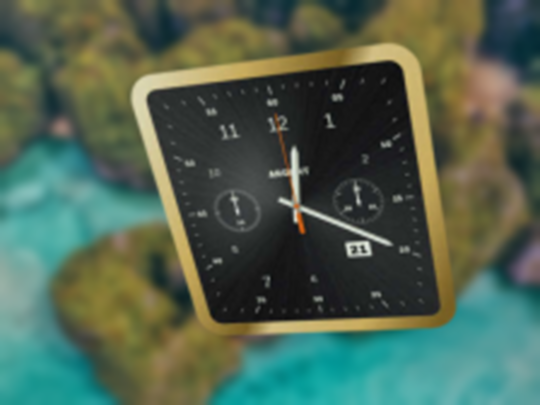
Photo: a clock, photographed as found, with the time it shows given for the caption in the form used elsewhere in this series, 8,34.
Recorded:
12,20
